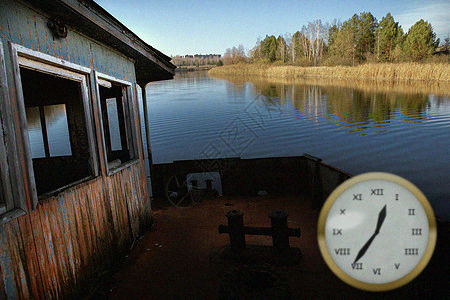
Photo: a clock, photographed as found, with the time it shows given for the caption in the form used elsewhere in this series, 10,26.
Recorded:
12,36
